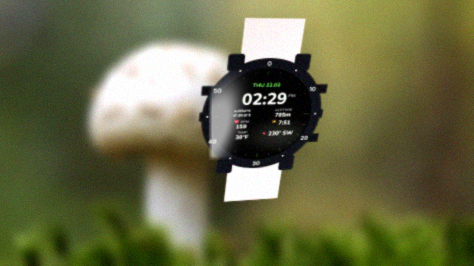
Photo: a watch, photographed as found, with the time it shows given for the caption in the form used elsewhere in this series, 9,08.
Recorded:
2,29
